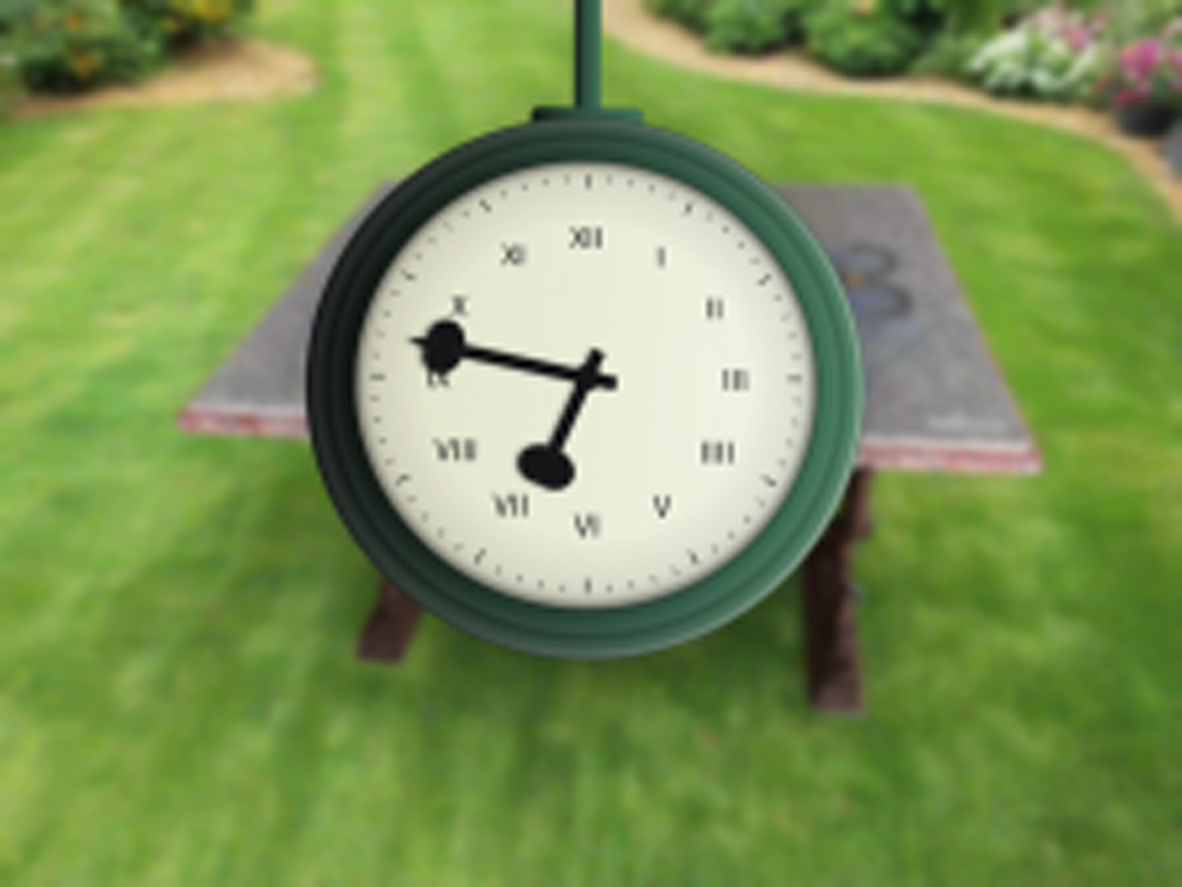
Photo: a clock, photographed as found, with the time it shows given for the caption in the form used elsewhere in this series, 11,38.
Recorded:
6,47
